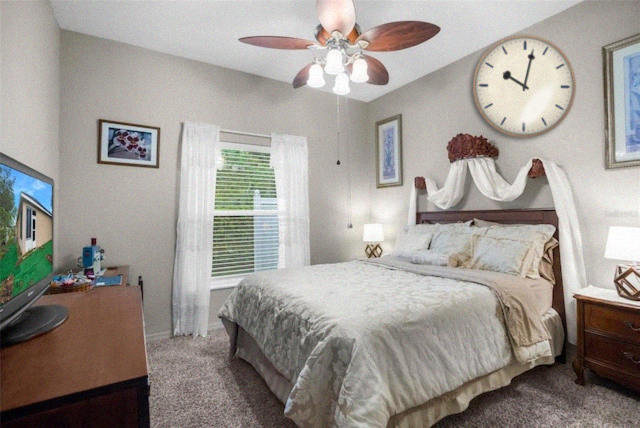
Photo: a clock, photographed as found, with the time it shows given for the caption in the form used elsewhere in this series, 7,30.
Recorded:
10,02
